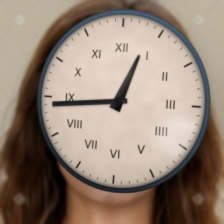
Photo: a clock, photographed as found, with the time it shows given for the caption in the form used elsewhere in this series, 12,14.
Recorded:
12,44
